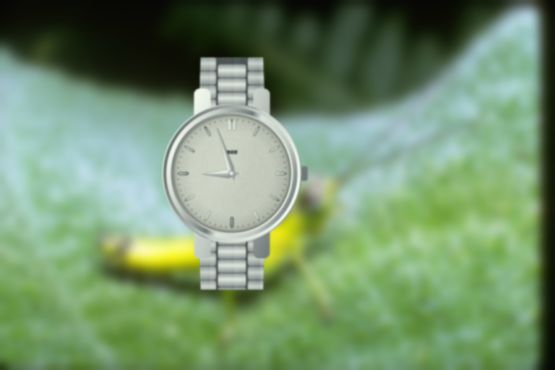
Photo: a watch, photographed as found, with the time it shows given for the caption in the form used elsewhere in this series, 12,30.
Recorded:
8,57
